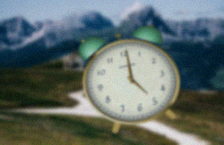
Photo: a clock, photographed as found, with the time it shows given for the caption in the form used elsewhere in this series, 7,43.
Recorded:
5,01
